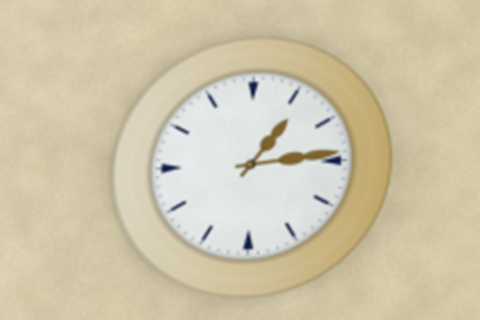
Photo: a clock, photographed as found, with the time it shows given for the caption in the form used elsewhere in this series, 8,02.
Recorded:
1,14
